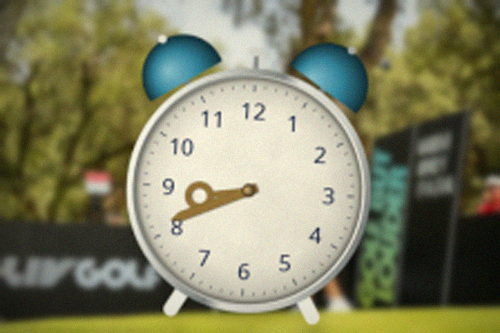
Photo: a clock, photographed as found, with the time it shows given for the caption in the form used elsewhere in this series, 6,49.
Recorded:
8,41
